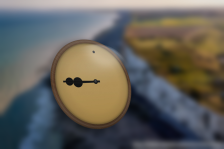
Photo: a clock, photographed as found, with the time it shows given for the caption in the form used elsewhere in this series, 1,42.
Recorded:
8,44
